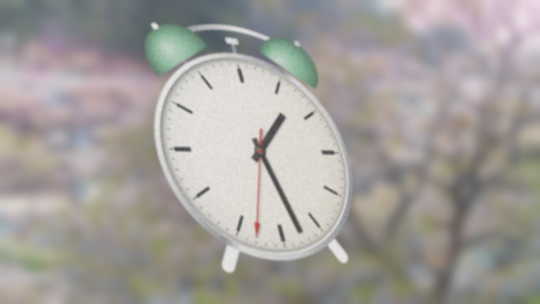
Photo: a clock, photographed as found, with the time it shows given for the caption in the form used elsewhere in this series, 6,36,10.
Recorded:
1,27,33
